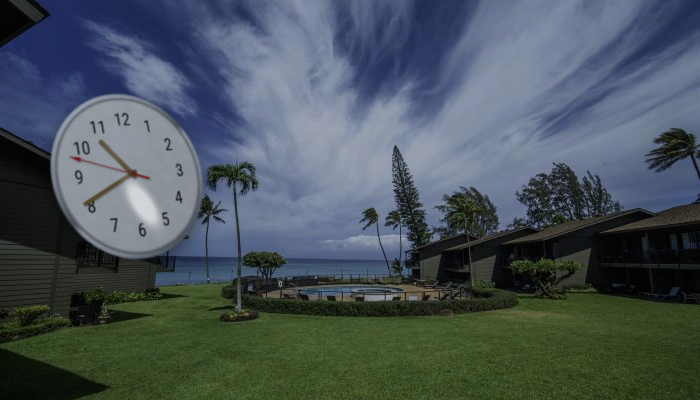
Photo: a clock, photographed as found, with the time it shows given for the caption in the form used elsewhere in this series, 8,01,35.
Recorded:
10,40,48
